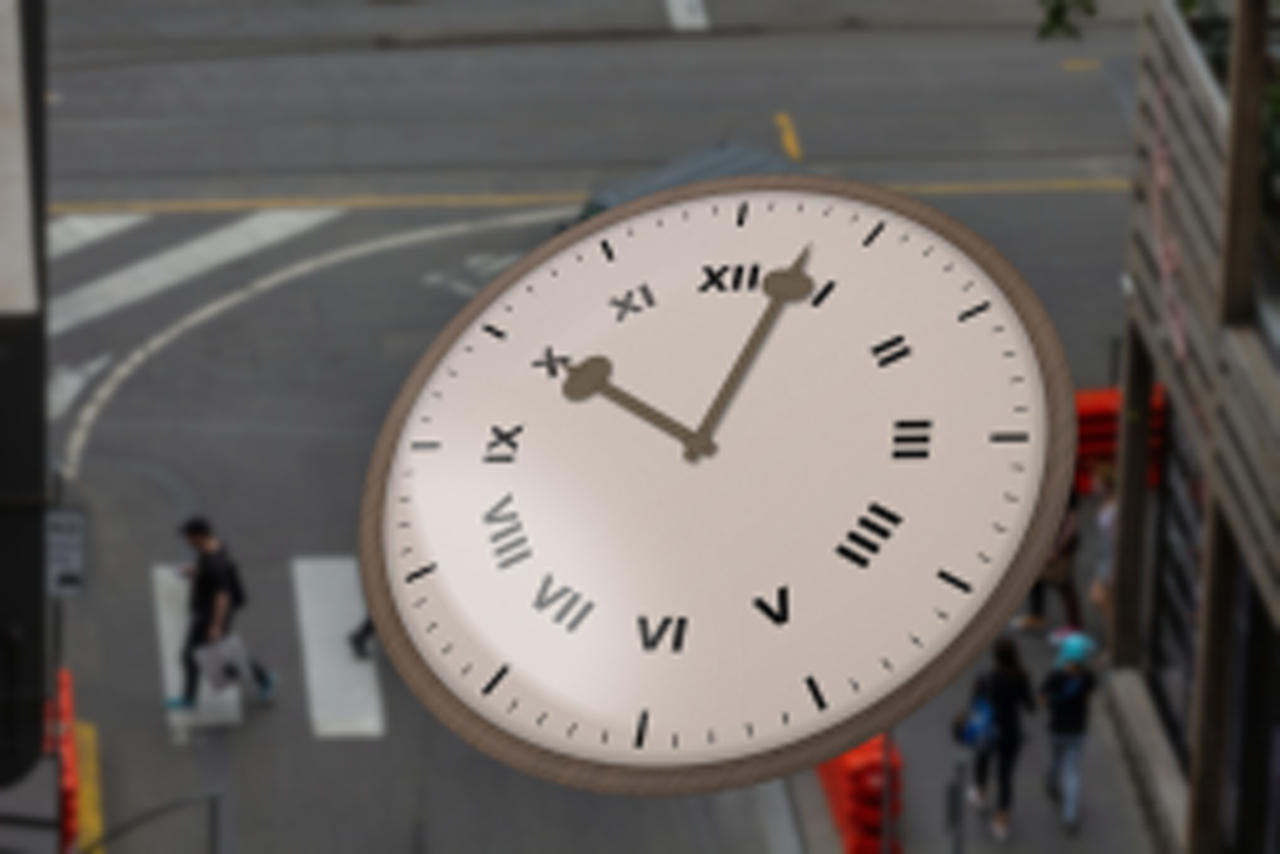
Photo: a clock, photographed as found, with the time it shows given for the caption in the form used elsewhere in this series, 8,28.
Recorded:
10,03
